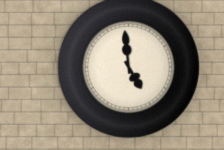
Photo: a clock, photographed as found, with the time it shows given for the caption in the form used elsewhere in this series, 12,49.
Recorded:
4,59
